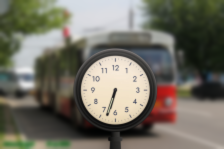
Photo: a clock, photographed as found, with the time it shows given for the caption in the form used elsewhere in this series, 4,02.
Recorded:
6,33
